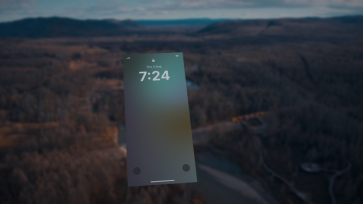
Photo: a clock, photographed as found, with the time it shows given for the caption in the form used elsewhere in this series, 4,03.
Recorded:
7,24
